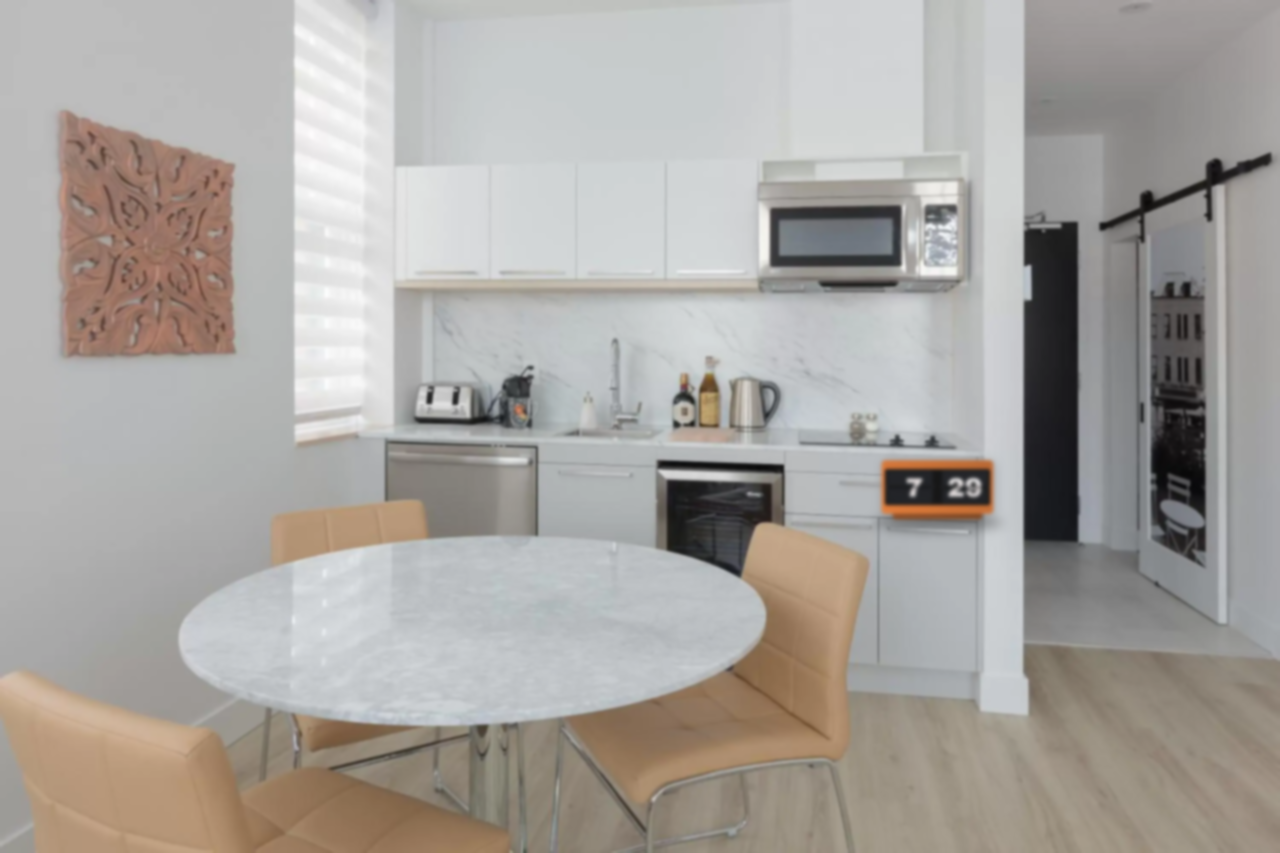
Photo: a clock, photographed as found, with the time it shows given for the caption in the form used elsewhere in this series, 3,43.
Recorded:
7,29
